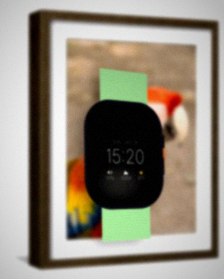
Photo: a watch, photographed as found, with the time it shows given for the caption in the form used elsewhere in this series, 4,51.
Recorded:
15,20
